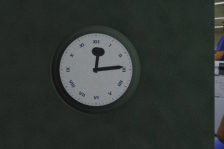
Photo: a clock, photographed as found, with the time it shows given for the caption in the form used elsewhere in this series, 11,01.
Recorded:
12,14
